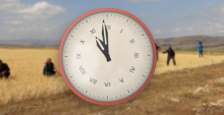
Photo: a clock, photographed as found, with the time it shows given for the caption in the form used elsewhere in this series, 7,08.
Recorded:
10,59
